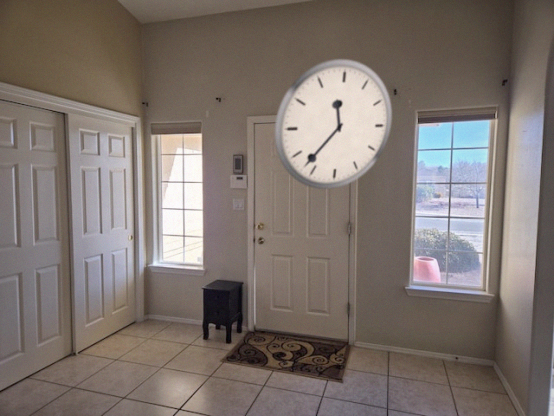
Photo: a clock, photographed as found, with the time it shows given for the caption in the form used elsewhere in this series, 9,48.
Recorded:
11,37
